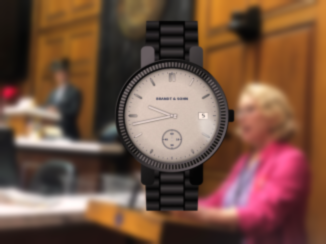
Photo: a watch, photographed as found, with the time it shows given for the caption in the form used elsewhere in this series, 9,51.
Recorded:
9,43
